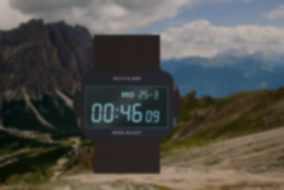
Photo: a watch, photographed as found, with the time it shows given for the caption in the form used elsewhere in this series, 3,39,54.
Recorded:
0,46,09
